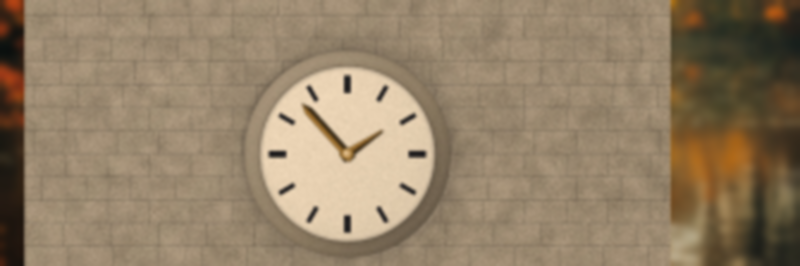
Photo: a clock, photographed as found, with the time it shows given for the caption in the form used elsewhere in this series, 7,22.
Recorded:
1,53
